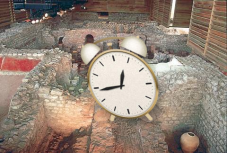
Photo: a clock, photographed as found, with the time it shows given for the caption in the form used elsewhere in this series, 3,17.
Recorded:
12,44
